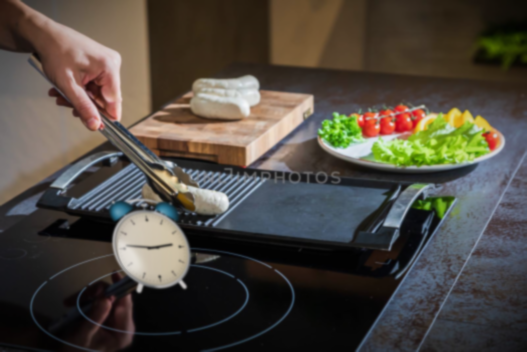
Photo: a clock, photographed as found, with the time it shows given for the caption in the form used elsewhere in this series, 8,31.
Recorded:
2,46
